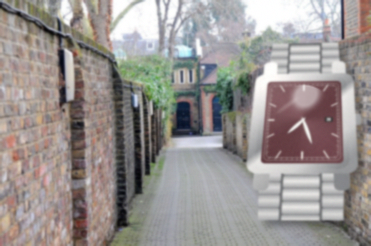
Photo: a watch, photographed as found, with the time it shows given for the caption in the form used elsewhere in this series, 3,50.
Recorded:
7,27
